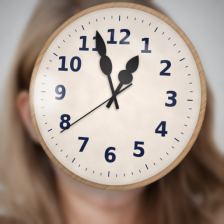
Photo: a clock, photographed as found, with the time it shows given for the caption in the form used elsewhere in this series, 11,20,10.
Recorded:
12,56,39
